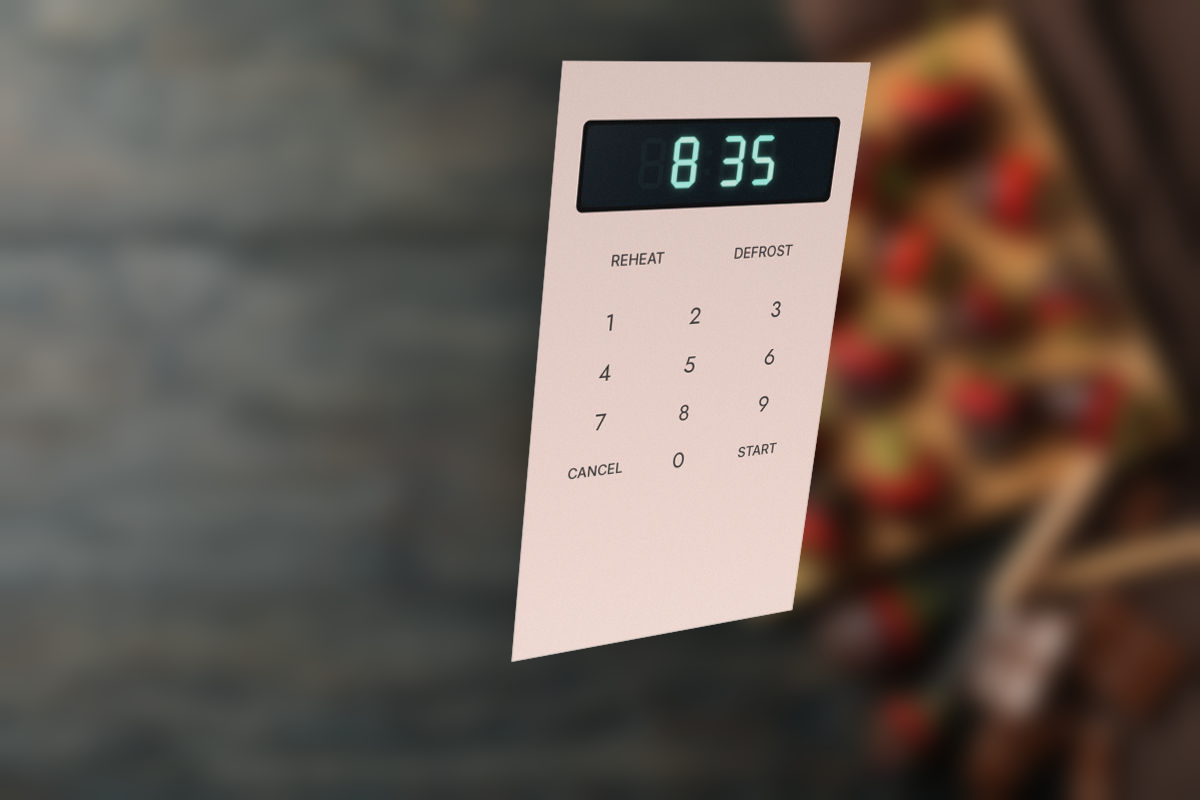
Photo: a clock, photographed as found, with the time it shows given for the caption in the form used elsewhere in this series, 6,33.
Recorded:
8,35
